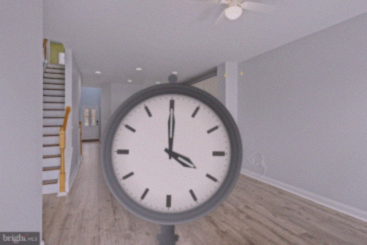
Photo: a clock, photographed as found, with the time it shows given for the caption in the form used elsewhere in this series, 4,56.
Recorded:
4,00
